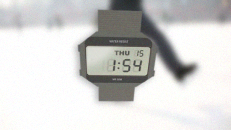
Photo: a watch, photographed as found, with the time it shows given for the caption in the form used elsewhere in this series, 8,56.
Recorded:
1,54
